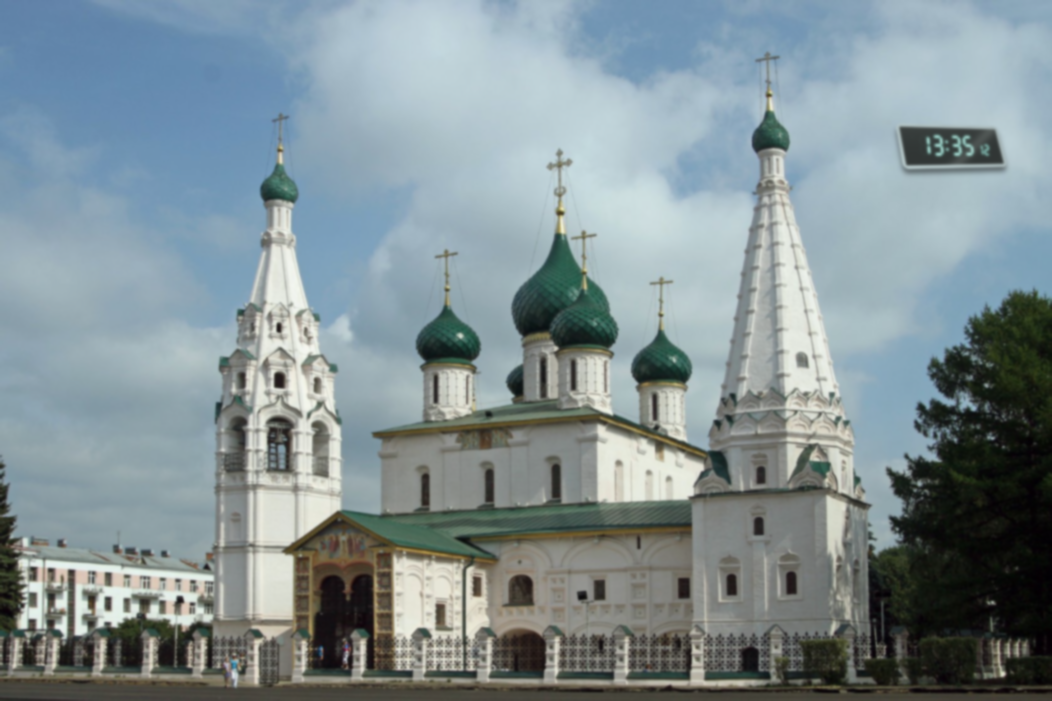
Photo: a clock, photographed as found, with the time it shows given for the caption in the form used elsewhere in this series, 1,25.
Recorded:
13,35
